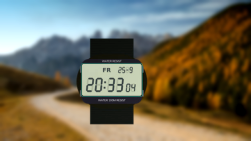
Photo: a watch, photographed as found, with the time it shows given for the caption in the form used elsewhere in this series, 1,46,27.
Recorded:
20,33,04
